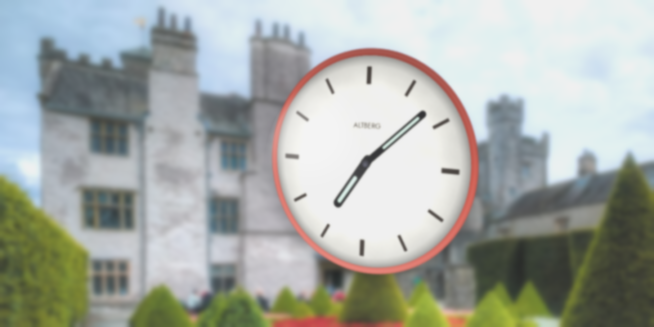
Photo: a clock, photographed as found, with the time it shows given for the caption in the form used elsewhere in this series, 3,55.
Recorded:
7,08
